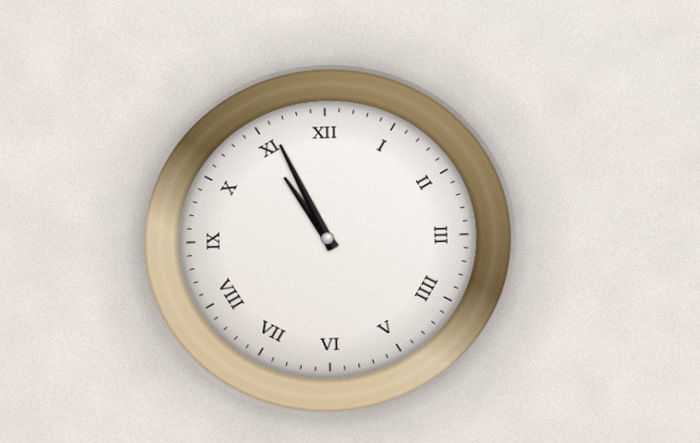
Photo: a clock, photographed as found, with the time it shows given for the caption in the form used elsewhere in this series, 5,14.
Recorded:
10,56
